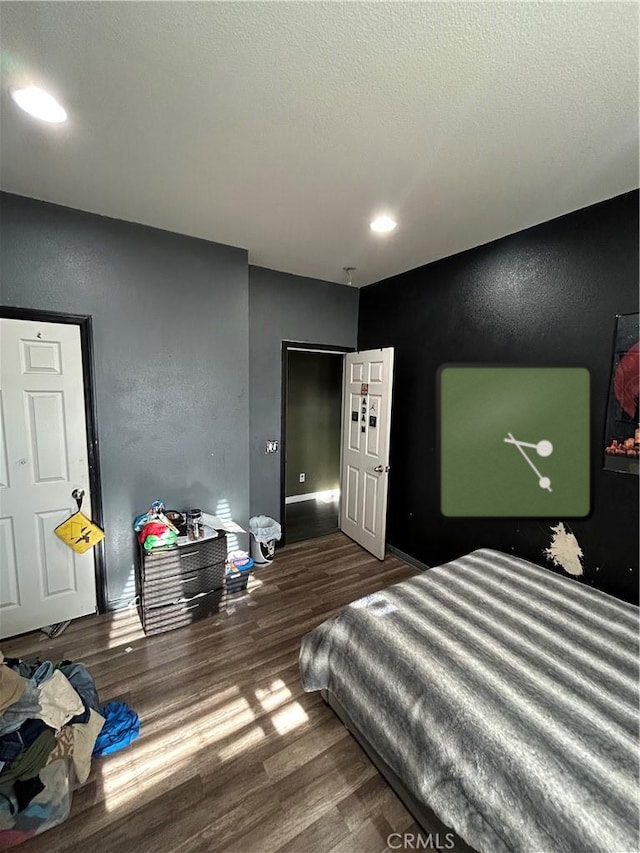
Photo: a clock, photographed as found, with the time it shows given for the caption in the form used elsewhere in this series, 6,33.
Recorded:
3,24
